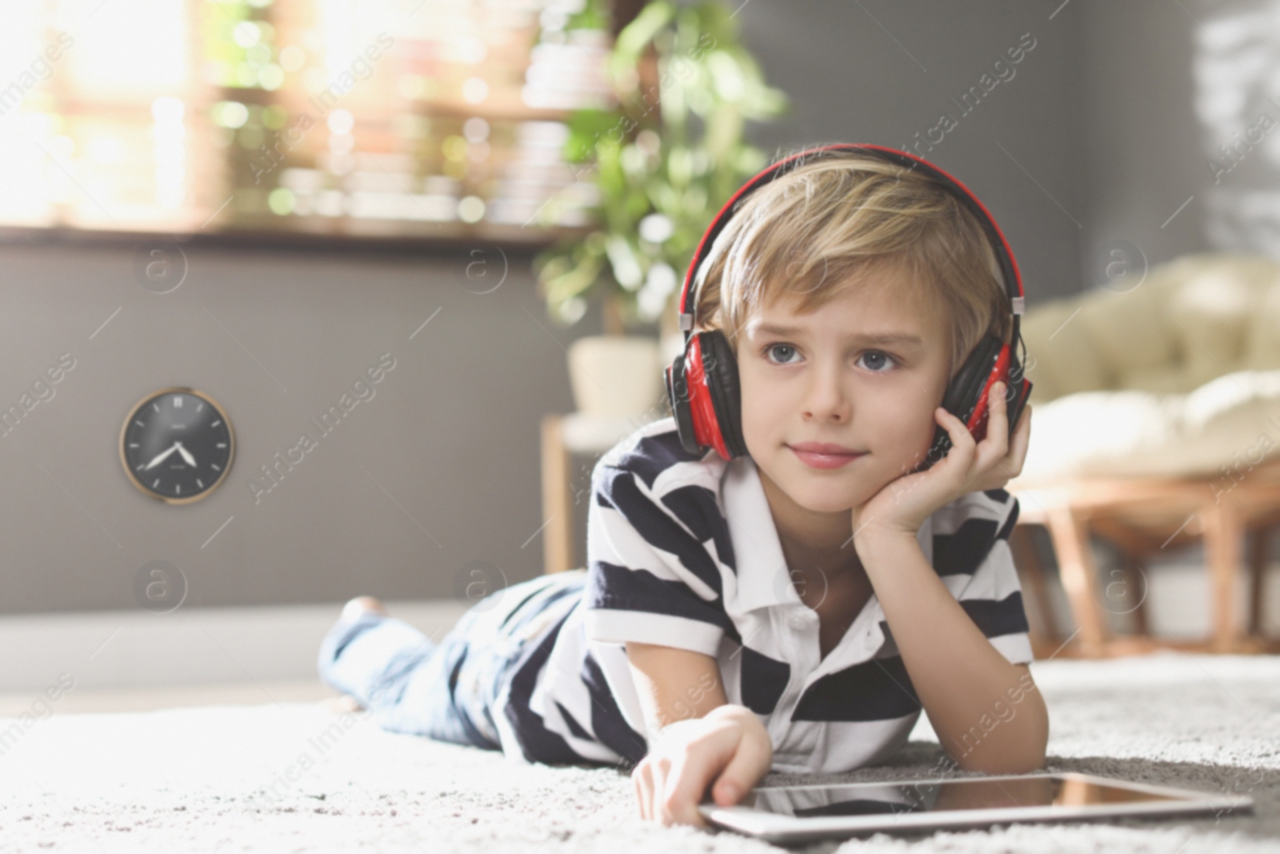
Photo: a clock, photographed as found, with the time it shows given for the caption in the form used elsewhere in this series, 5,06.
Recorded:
4,39
